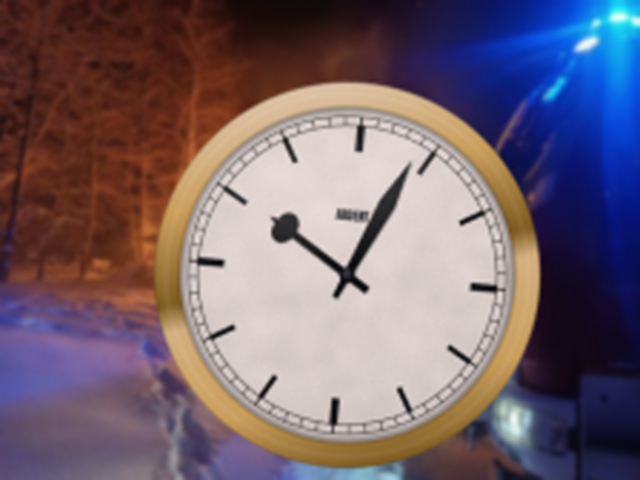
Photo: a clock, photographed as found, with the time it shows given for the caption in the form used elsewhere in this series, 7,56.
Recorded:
10,04
